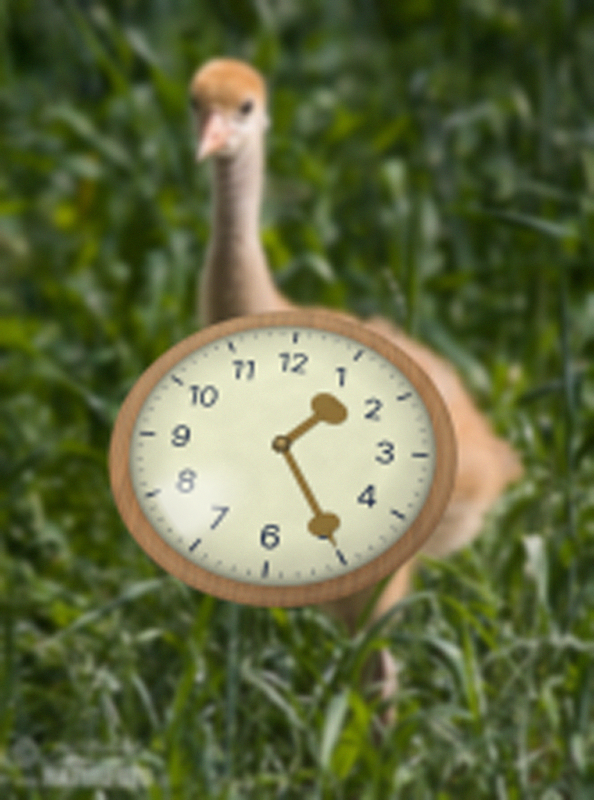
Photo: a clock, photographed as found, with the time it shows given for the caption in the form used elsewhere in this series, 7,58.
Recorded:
1,25
